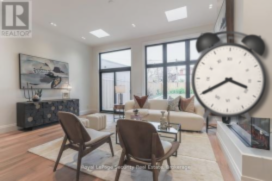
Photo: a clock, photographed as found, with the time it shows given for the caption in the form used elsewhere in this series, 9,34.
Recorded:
3,40
